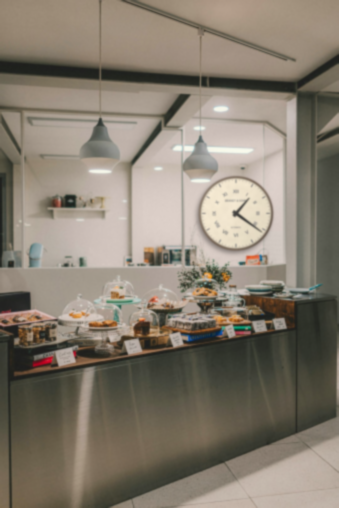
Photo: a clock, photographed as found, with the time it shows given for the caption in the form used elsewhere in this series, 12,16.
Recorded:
1,21
